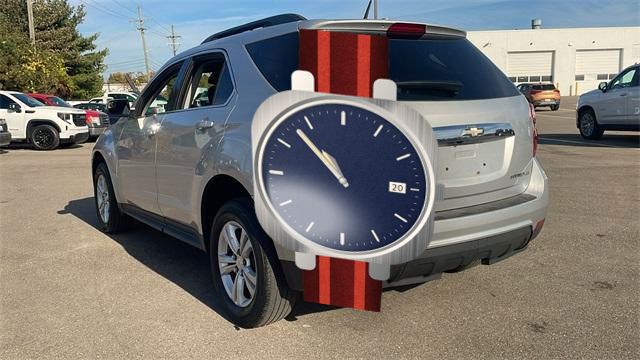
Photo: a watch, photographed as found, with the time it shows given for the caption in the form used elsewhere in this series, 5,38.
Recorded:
10,53
